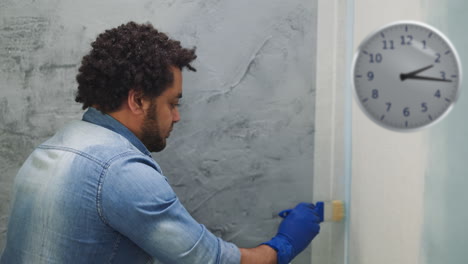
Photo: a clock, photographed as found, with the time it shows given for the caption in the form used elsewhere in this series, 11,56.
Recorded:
2,16
